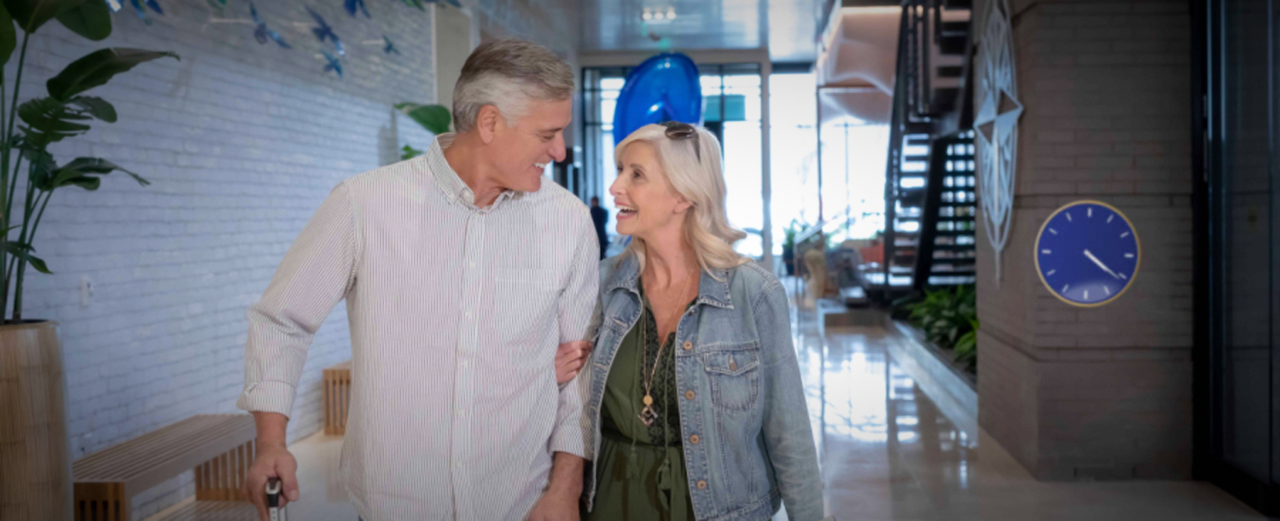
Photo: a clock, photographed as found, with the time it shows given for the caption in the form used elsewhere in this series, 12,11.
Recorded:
4,21
